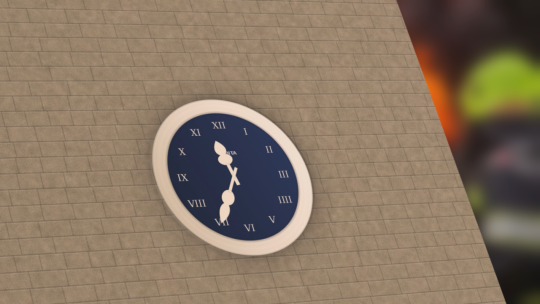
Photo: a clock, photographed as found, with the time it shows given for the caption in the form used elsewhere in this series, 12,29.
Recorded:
11,35
